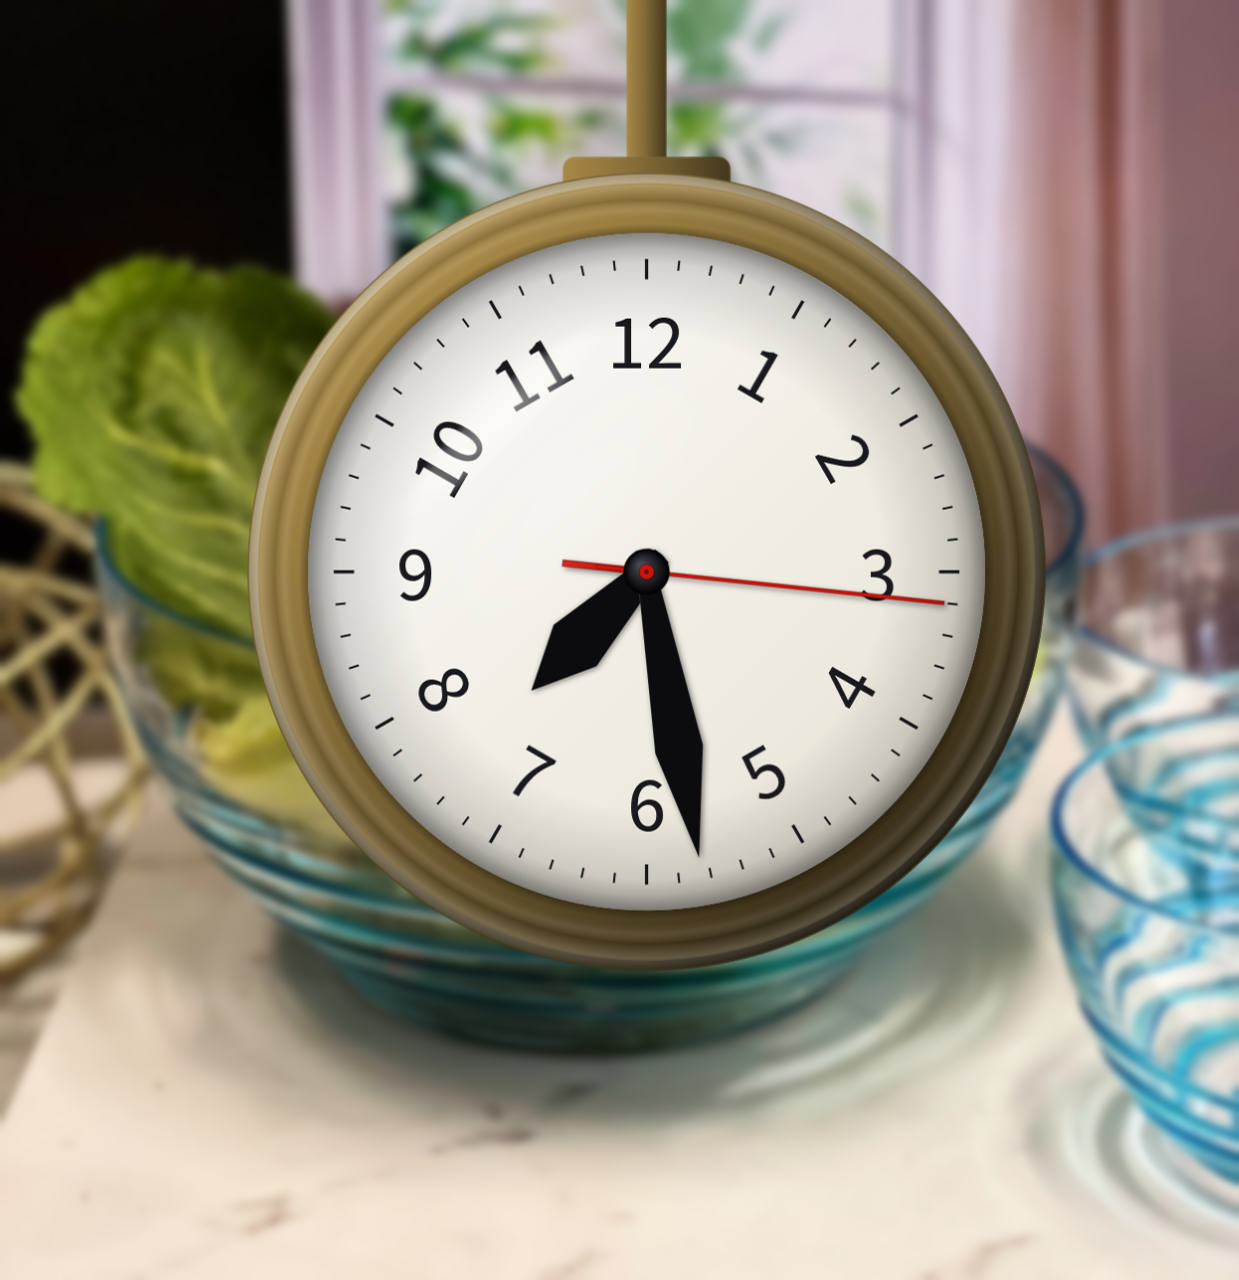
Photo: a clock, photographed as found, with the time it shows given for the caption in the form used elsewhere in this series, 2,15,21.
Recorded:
7,28,16
